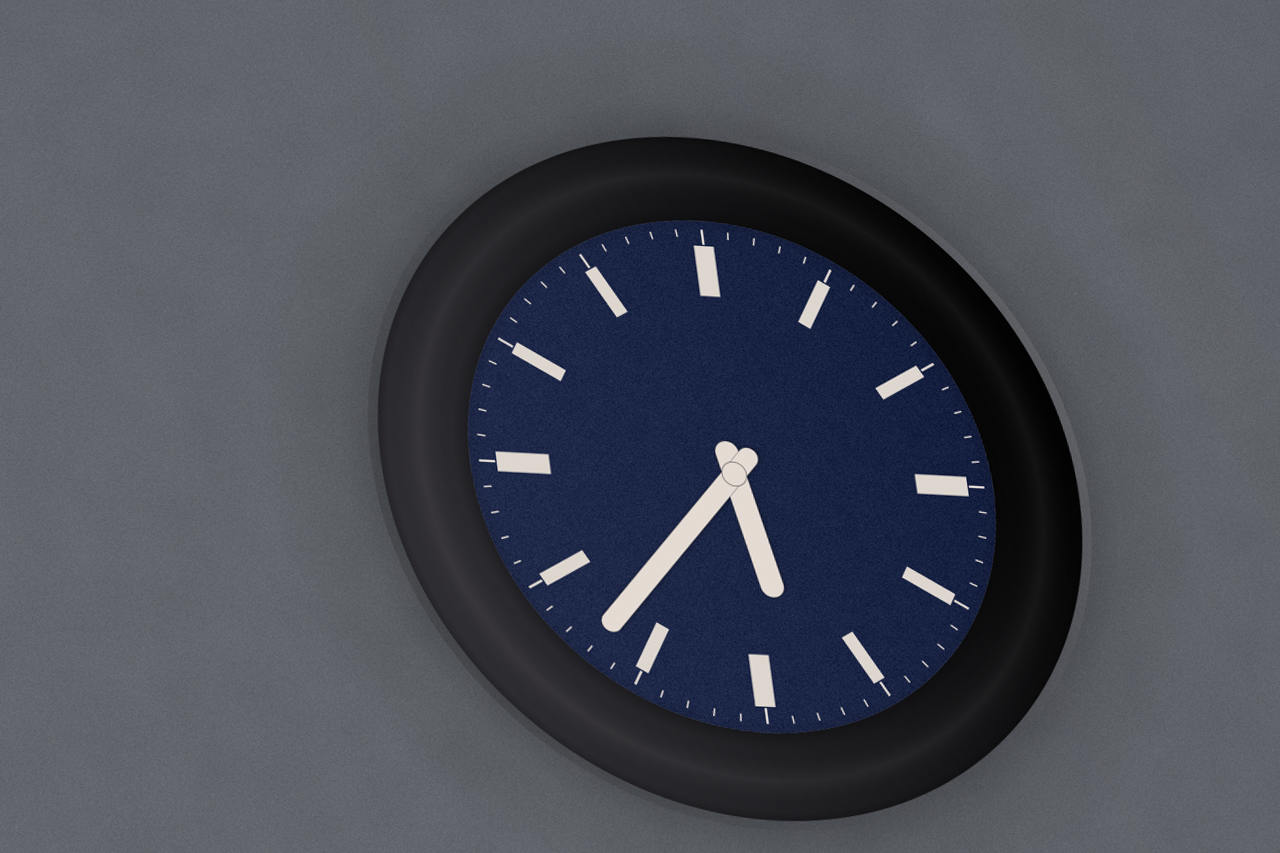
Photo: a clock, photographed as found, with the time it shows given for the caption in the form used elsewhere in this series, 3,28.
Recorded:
5,37
